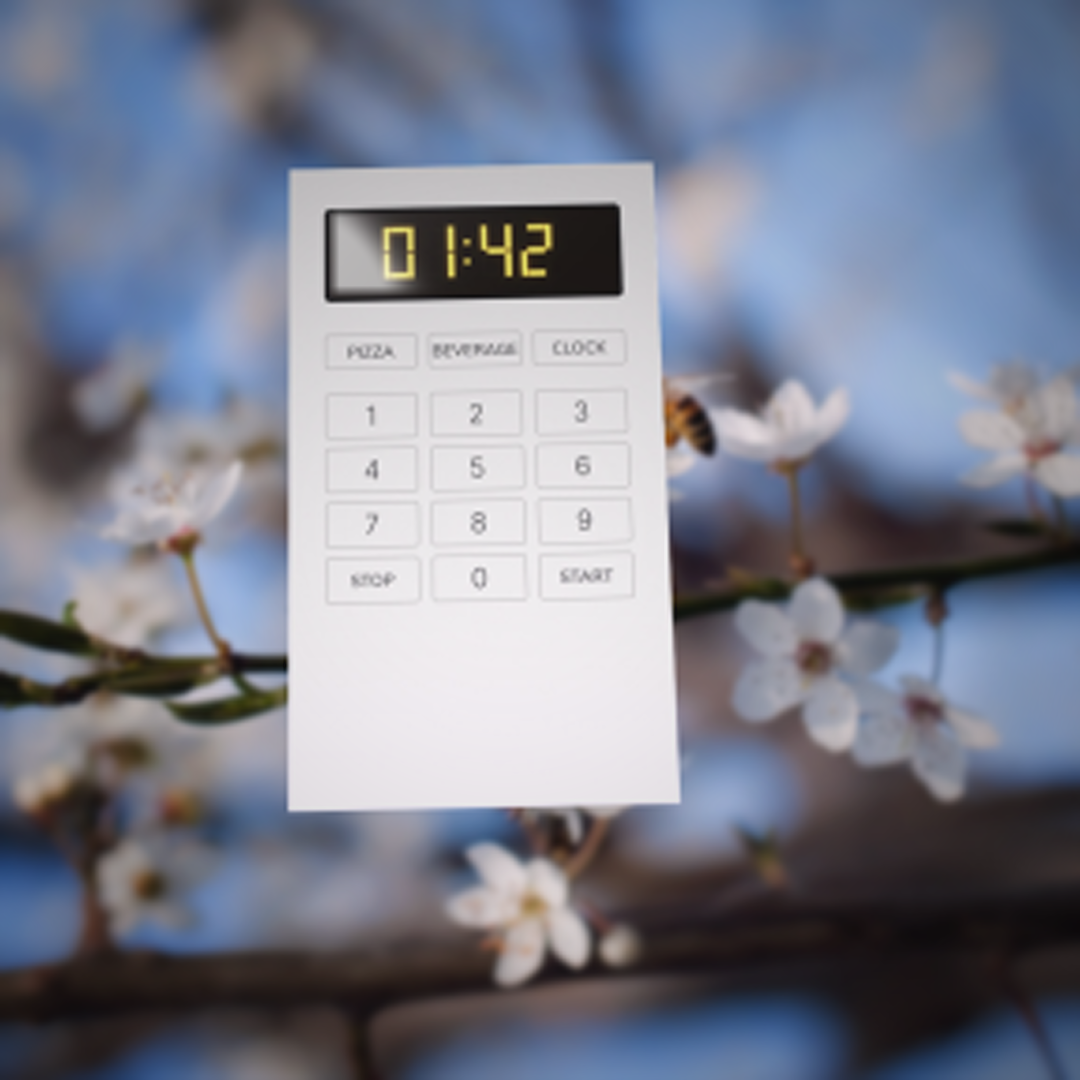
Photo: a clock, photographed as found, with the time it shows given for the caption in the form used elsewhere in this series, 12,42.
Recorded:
1,42
